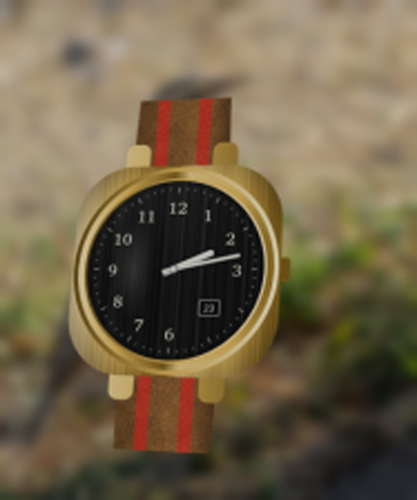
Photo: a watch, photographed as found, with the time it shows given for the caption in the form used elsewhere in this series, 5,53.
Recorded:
2,13
